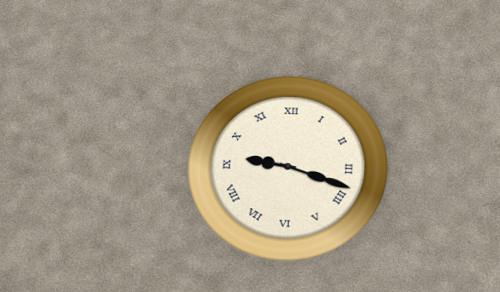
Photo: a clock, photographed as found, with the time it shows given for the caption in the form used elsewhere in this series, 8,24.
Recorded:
9,18
